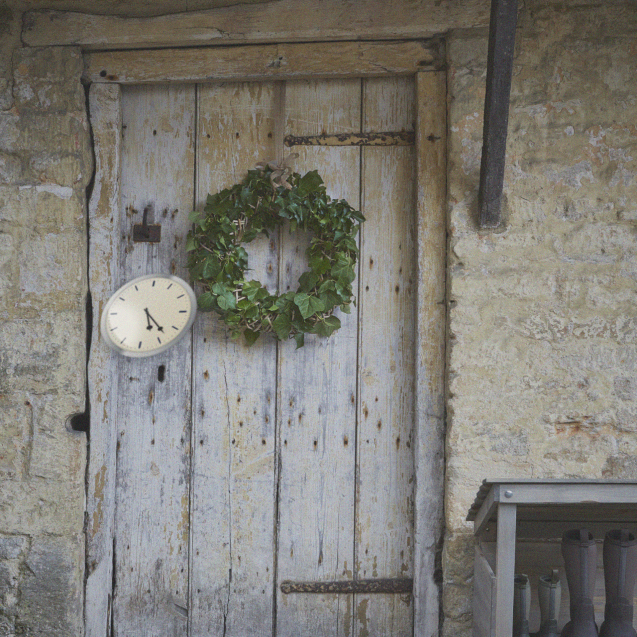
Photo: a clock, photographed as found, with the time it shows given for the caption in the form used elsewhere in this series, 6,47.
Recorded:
5,23
